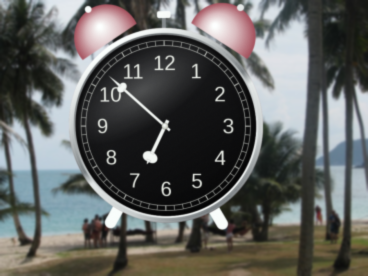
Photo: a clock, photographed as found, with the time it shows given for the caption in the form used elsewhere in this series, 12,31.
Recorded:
6,52
